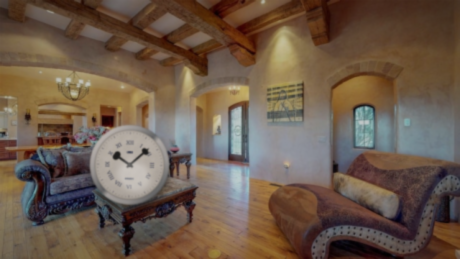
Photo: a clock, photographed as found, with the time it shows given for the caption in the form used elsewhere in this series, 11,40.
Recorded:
10,08
